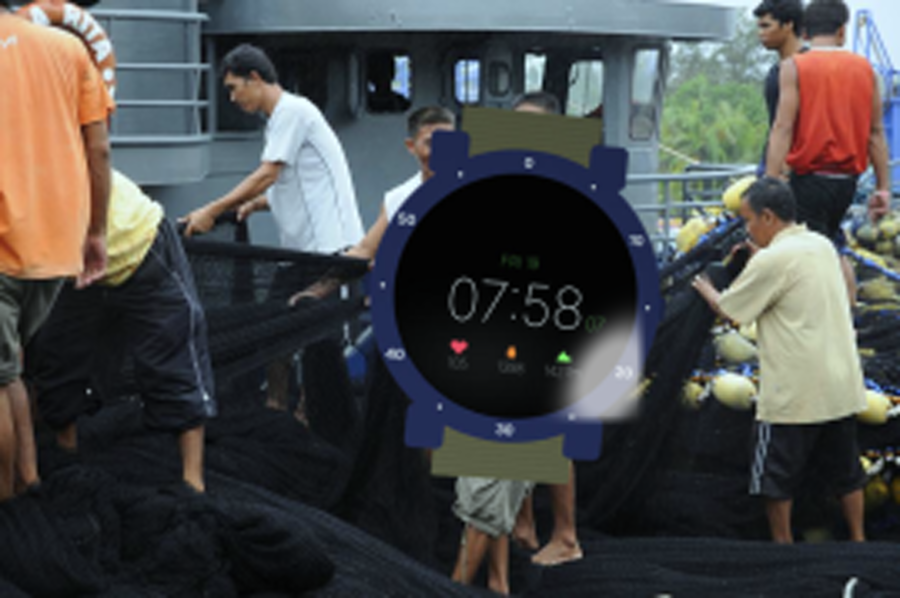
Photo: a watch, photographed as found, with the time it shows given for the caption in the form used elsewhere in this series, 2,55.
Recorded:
7,58
